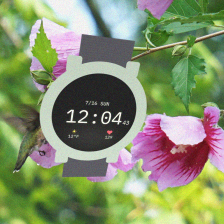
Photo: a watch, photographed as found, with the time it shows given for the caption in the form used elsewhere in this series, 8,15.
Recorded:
12,04
